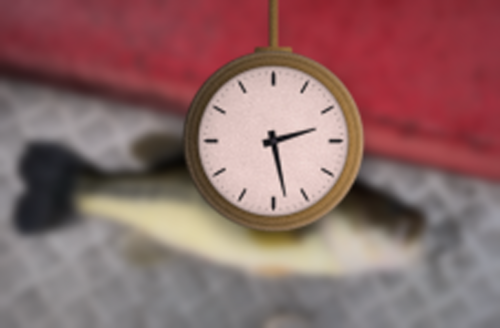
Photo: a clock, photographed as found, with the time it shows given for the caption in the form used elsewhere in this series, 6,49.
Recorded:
2,28
